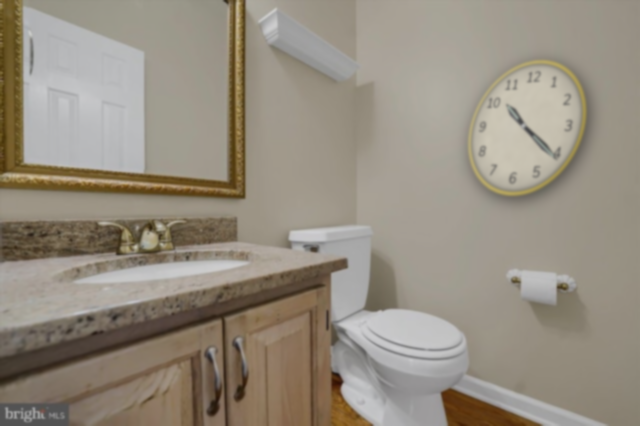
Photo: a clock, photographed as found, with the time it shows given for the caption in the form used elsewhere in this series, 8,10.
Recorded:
10,21
